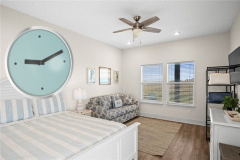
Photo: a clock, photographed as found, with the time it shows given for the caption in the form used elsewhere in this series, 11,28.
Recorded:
9,11
